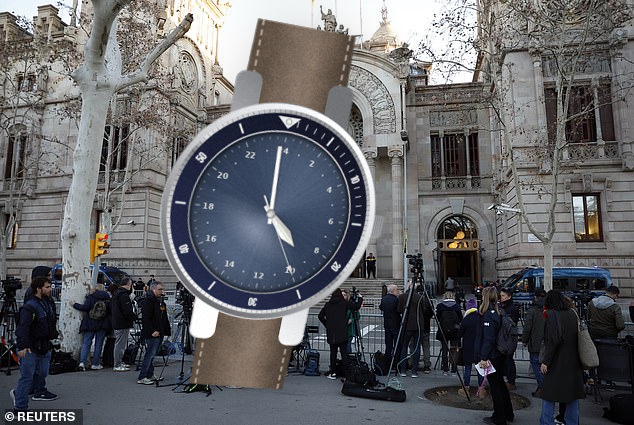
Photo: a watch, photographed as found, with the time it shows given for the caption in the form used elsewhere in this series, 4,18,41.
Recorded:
8,59,25
